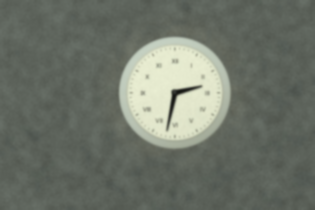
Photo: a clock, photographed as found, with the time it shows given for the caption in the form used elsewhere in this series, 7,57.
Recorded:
2,32
